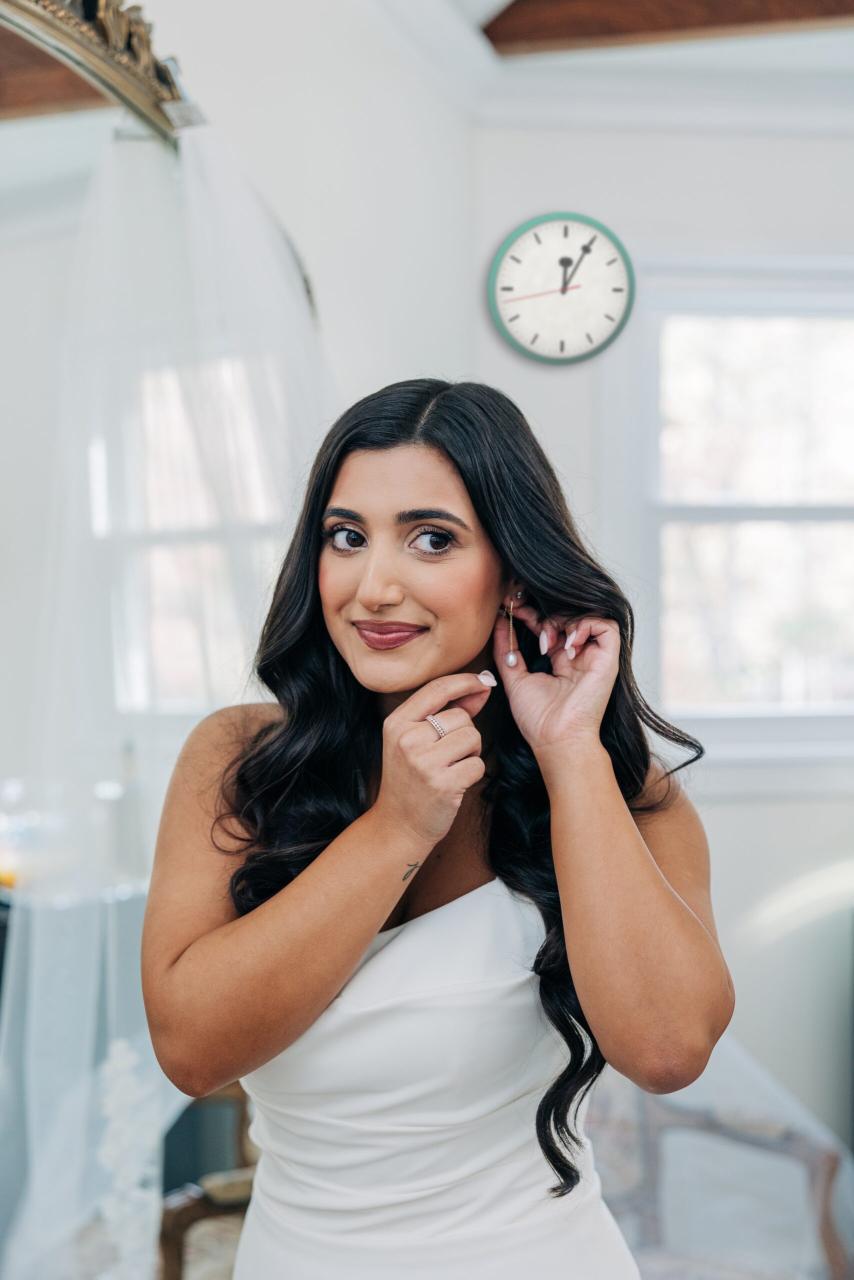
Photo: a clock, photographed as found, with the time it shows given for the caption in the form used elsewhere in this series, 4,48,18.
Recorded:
12,04,43
